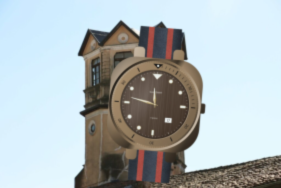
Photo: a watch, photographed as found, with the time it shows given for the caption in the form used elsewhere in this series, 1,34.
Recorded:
11,47
